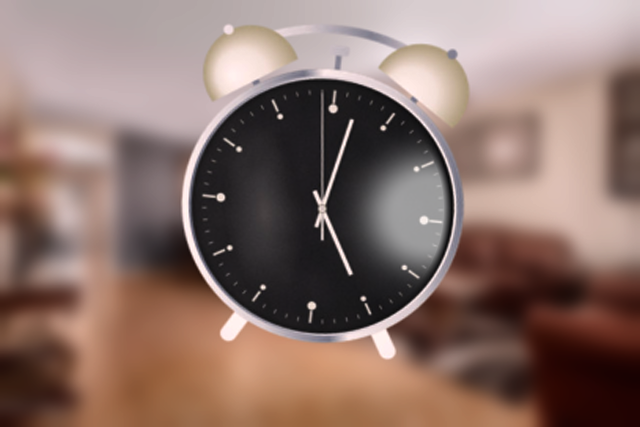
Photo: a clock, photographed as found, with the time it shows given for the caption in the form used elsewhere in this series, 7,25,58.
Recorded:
5,01,59
